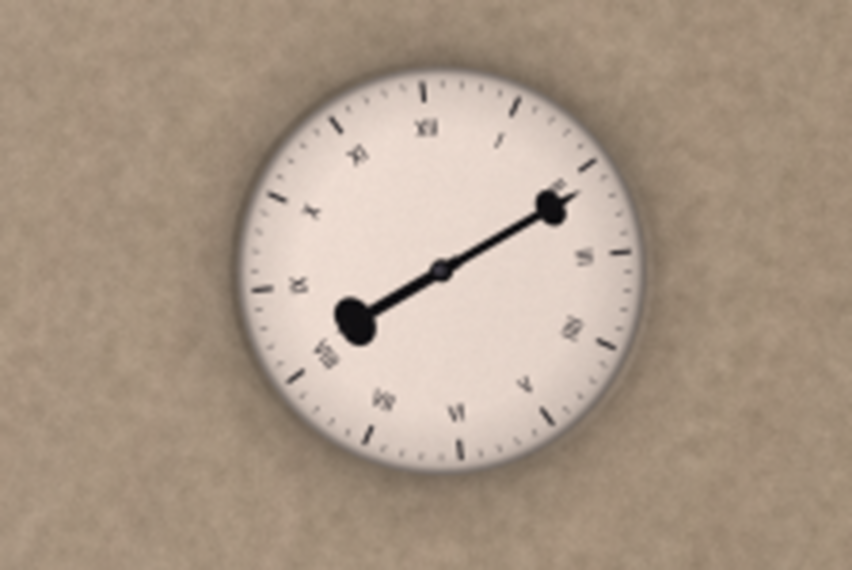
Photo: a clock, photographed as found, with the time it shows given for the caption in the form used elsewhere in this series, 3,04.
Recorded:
8,11
